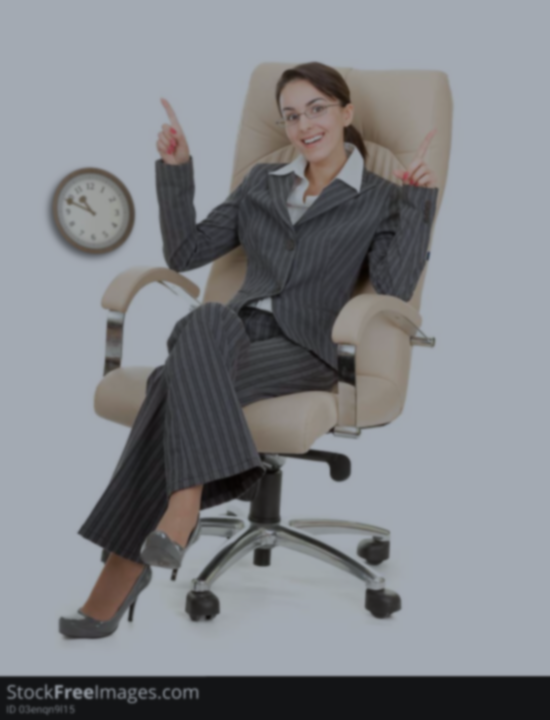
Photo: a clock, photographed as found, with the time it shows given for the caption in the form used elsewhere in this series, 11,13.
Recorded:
10,49
